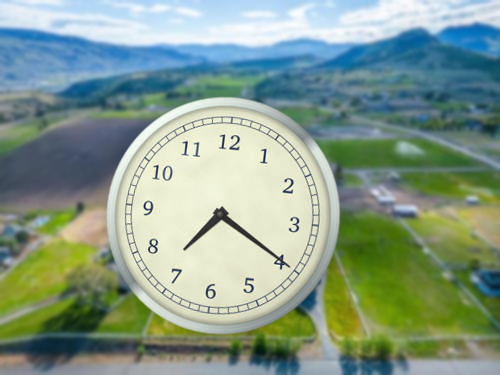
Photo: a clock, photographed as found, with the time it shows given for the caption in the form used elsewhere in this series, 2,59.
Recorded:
7,20
